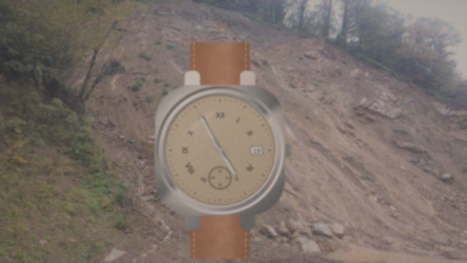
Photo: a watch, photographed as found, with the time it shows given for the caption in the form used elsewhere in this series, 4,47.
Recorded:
4,55
